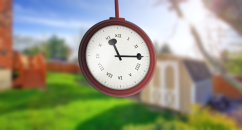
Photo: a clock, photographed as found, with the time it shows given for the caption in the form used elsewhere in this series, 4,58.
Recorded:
11,15
